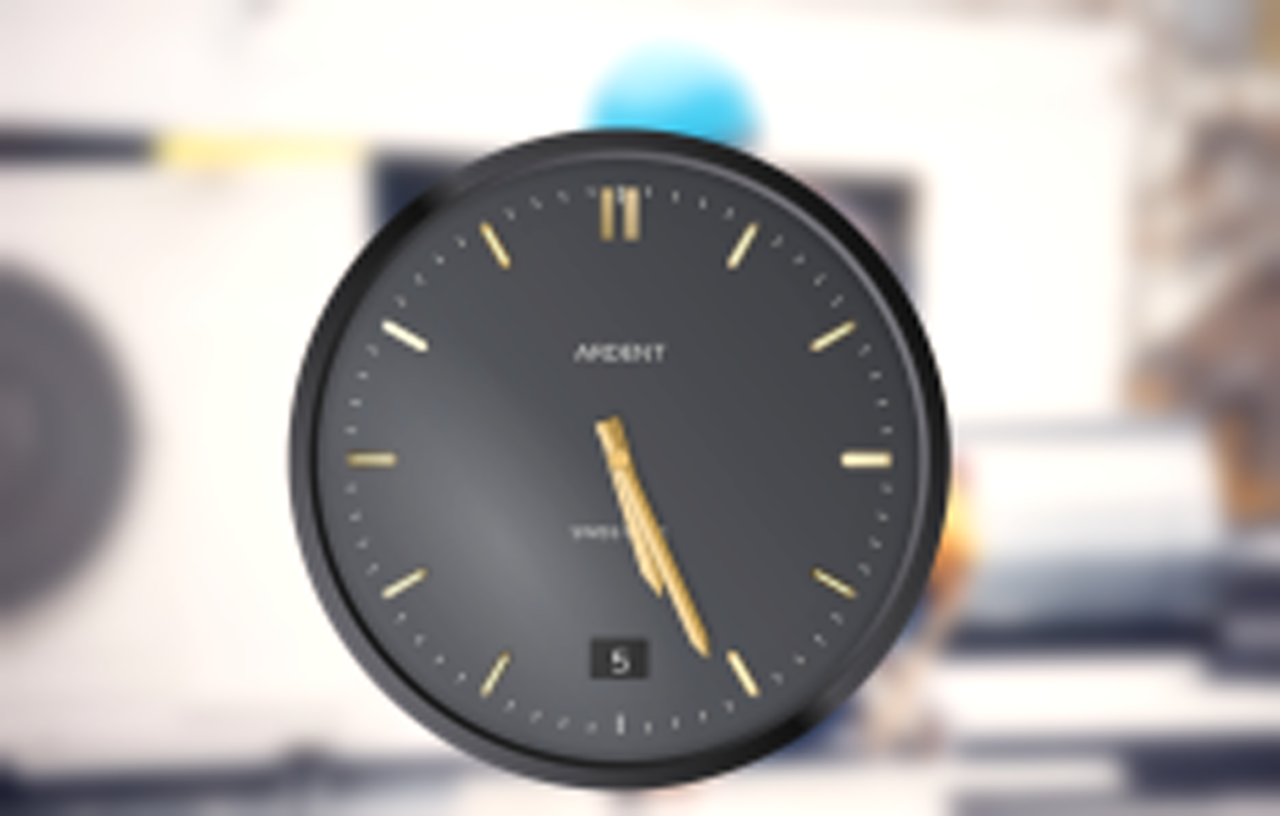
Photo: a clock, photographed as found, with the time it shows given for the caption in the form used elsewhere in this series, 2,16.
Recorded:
5,26
